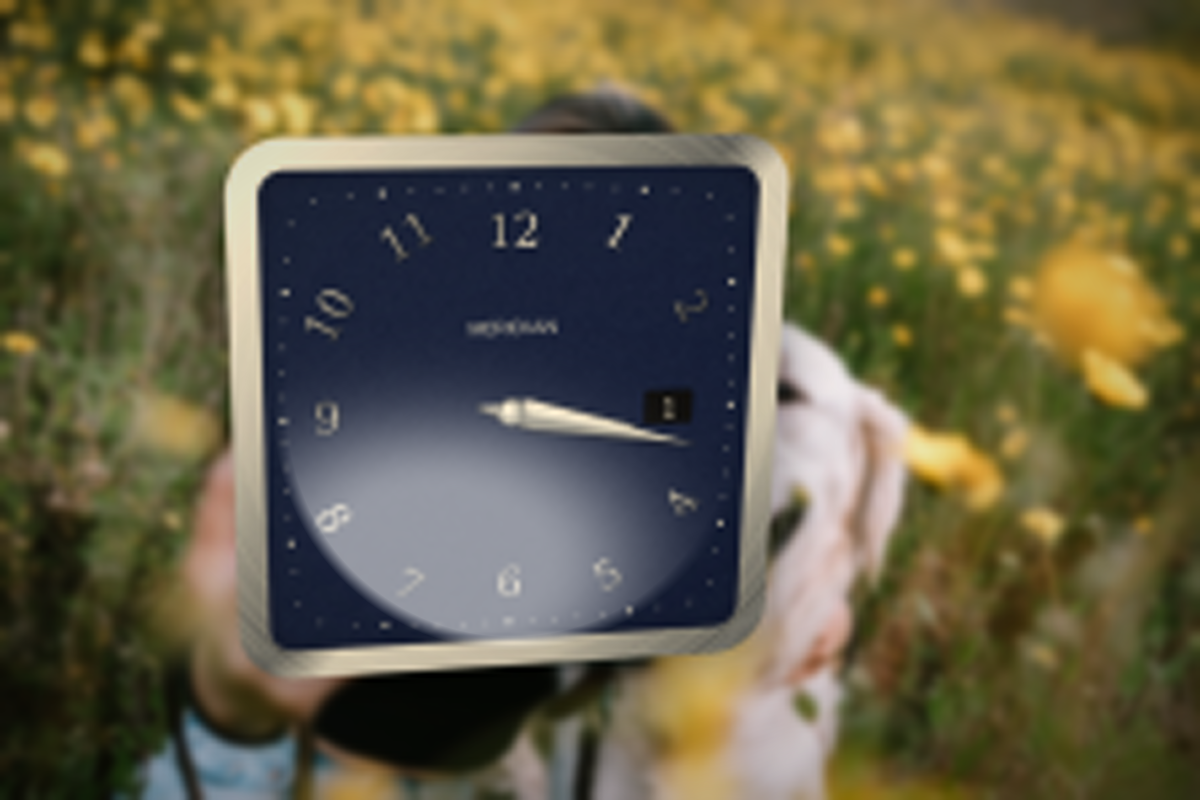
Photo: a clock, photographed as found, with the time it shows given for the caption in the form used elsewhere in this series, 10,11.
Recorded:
3,17
